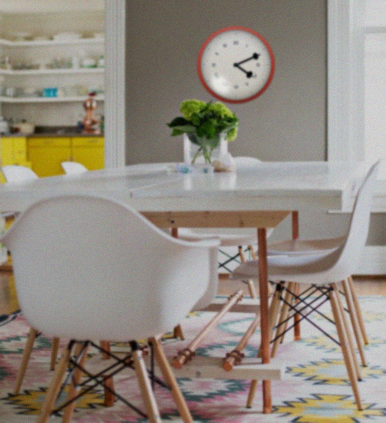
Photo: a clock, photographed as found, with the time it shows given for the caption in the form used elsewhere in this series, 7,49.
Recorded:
4,11
